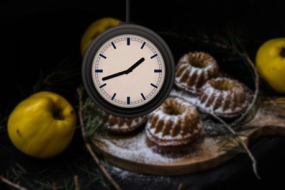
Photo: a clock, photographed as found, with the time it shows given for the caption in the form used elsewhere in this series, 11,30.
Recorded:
1,42
